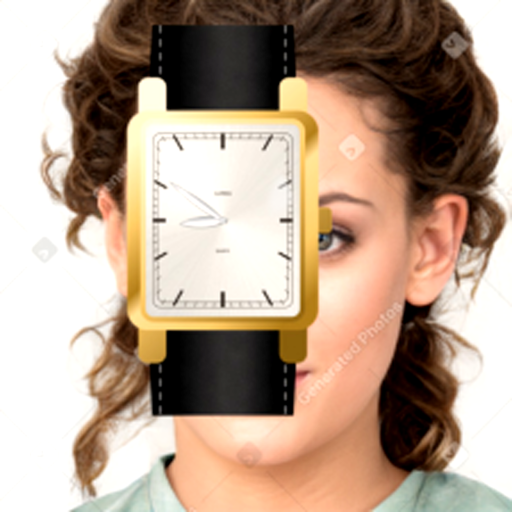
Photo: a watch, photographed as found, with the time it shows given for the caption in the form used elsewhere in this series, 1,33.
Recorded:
8,51
